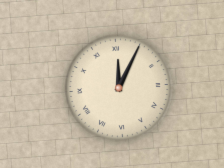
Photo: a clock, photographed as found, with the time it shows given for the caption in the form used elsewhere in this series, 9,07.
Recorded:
12,05
